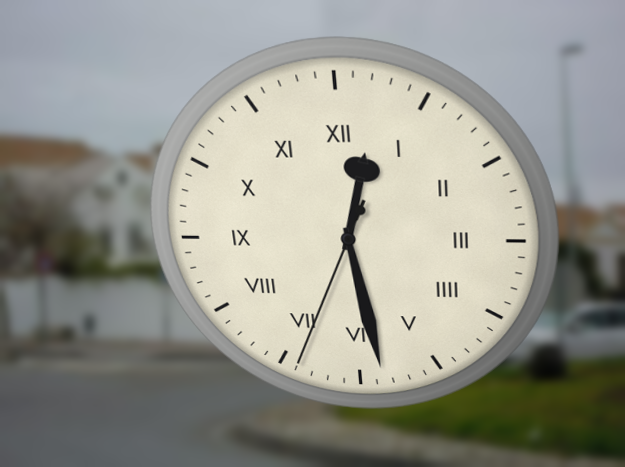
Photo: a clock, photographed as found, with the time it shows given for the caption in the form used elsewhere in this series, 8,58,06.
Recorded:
12,28,34
